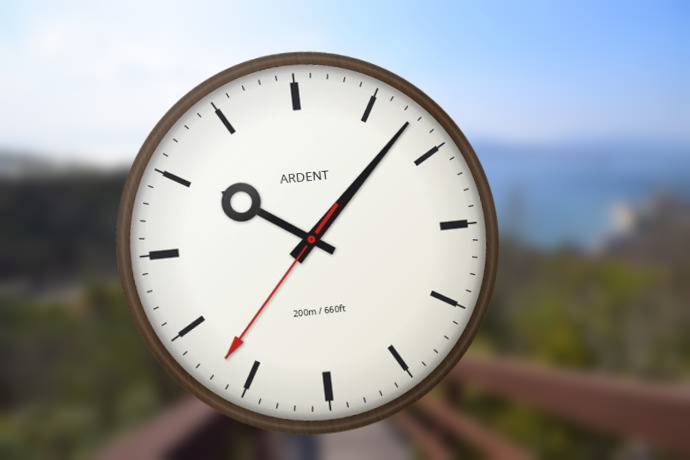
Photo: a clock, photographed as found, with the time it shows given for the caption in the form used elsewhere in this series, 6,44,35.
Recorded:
10,07,37
